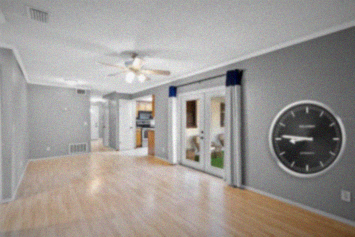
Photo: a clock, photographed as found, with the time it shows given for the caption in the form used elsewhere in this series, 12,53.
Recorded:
8,46
